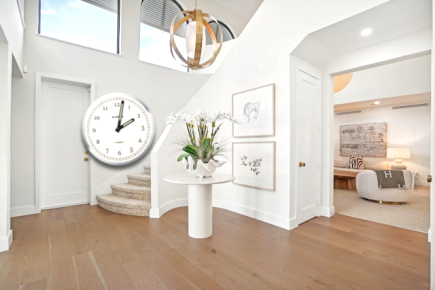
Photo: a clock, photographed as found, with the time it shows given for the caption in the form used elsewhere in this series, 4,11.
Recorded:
2,02
